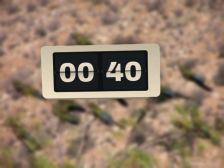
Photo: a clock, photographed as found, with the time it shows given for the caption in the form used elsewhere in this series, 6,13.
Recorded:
0,40
